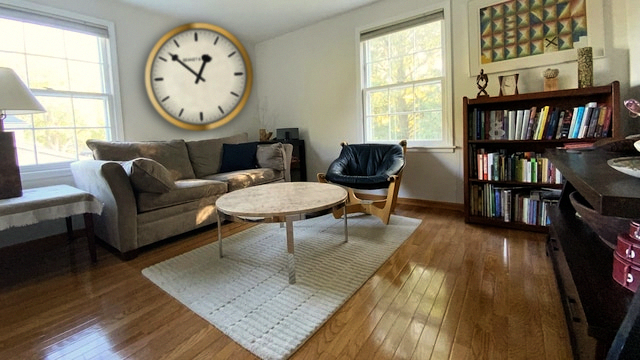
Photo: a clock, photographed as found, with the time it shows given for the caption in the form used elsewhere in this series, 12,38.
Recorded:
12,52
